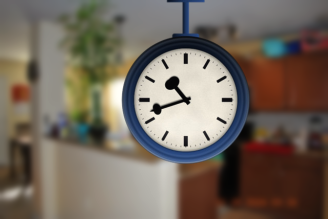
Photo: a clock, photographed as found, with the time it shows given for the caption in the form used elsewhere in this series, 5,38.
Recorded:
10,42
